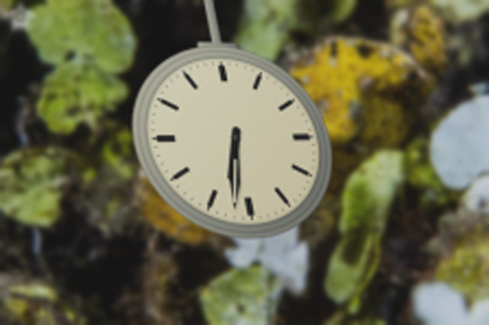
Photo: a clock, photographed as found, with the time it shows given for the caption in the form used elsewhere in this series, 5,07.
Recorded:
6,32
